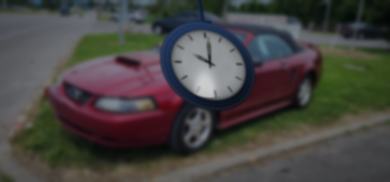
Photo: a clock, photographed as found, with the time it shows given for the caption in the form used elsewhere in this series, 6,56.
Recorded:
10,01
